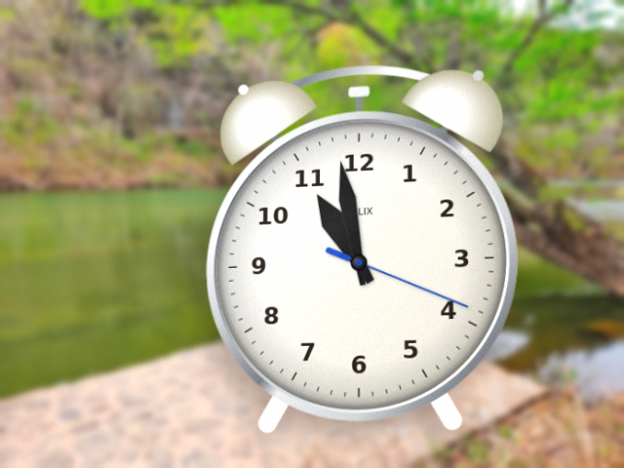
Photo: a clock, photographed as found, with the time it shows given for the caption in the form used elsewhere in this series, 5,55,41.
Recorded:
10,58,19
